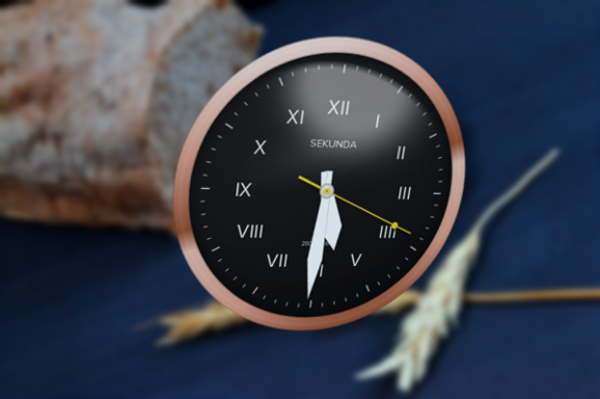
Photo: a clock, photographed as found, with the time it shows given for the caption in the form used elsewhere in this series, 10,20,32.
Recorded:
5,30,19
